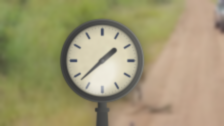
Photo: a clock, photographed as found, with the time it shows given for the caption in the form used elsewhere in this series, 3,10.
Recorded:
1,38
